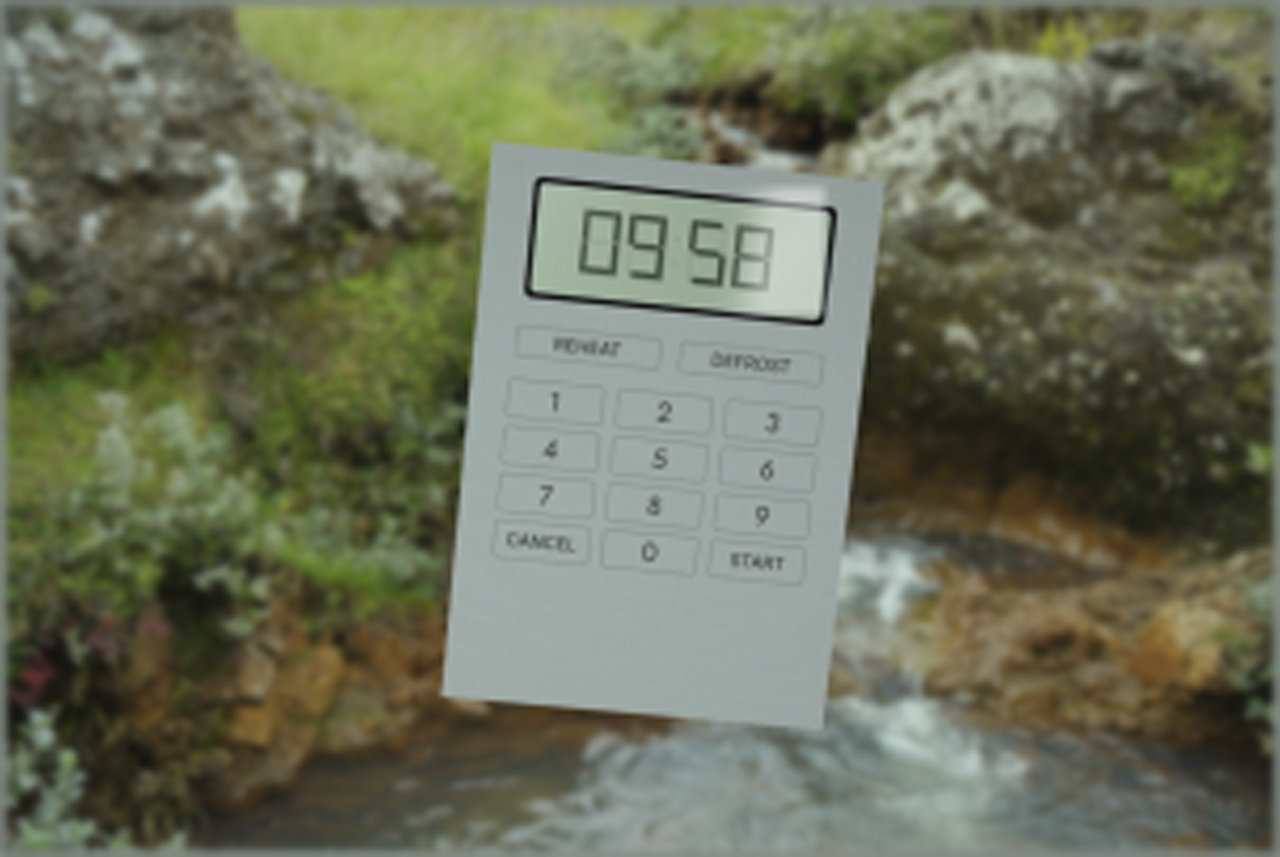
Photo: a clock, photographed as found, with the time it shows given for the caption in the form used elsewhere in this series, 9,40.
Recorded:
9,58
